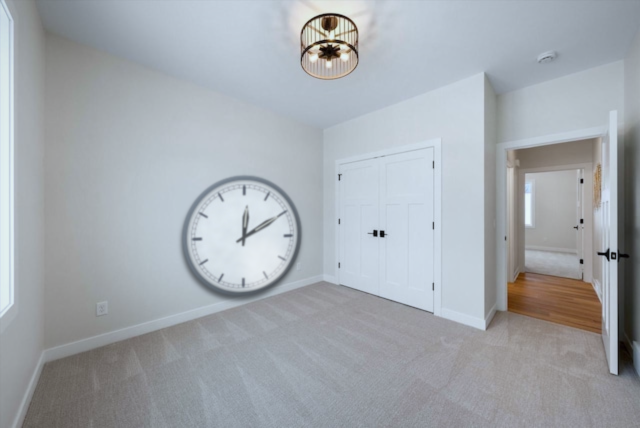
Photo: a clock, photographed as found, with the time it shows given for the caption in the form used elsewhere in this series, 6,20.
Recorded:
12,10
